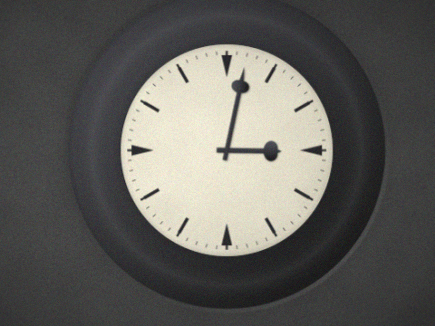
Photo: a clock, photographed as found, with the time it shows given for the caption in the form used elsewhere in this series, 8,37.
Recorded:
3,02
